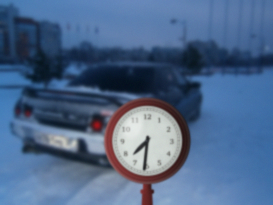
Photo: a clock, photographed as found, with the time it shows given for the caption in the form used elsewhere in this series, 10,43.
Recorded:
7,31
